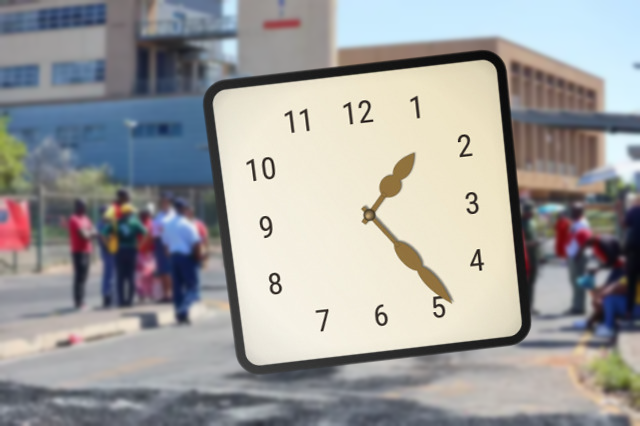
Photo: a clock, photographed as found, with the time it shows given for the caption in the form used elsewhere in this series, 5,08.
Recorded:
1,24
